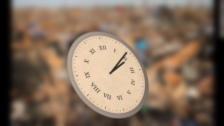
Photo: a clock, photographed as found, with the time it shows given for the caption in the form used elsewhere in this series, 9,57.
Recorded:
2,09
